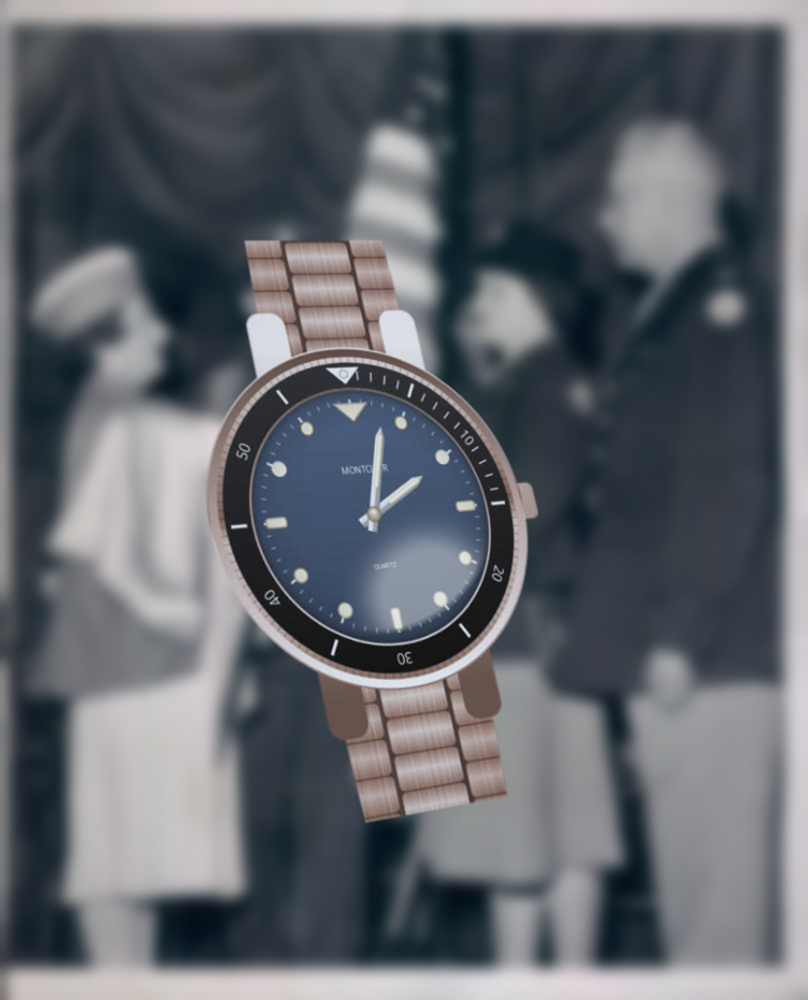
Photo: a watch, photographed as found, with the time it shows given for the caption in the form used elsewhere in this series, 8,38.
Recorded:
2,03
